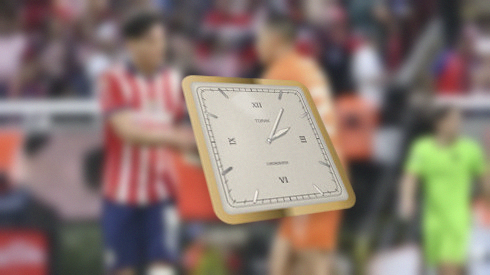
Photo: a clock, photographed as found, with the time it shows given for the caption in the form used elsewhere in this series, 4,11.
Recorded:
2,06
